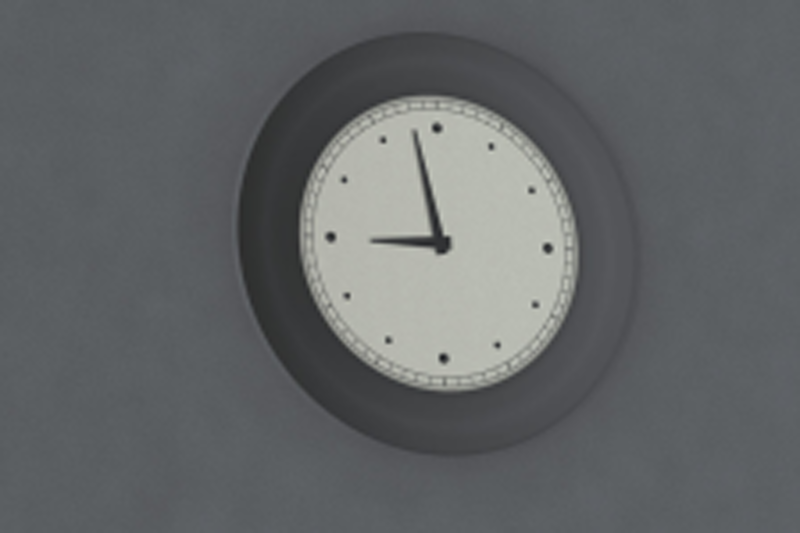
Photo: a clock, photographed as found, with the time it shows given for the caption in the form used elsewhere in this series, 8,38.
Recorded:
8,58
